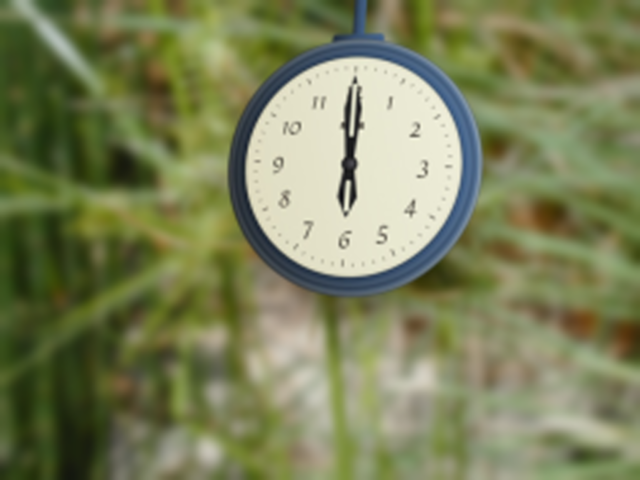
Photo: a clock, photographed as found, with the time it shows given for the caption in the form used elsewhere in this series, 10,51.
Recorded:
6,00
